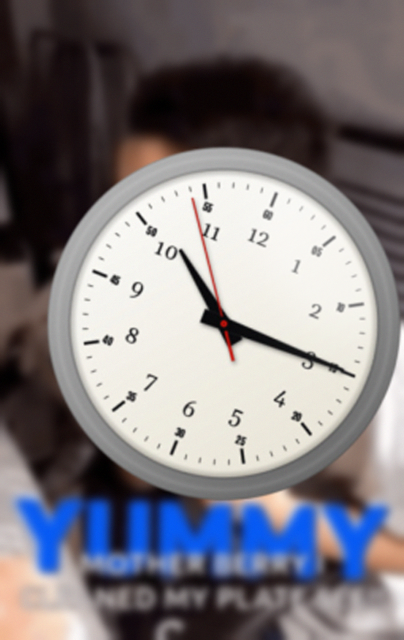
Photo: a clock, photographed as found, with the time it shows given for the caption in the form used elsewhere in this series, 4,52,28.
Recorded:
10,14,54
